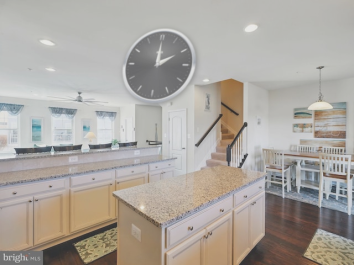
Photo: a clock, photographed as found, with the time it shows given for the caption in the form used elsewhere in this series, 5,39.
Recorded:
2,00
